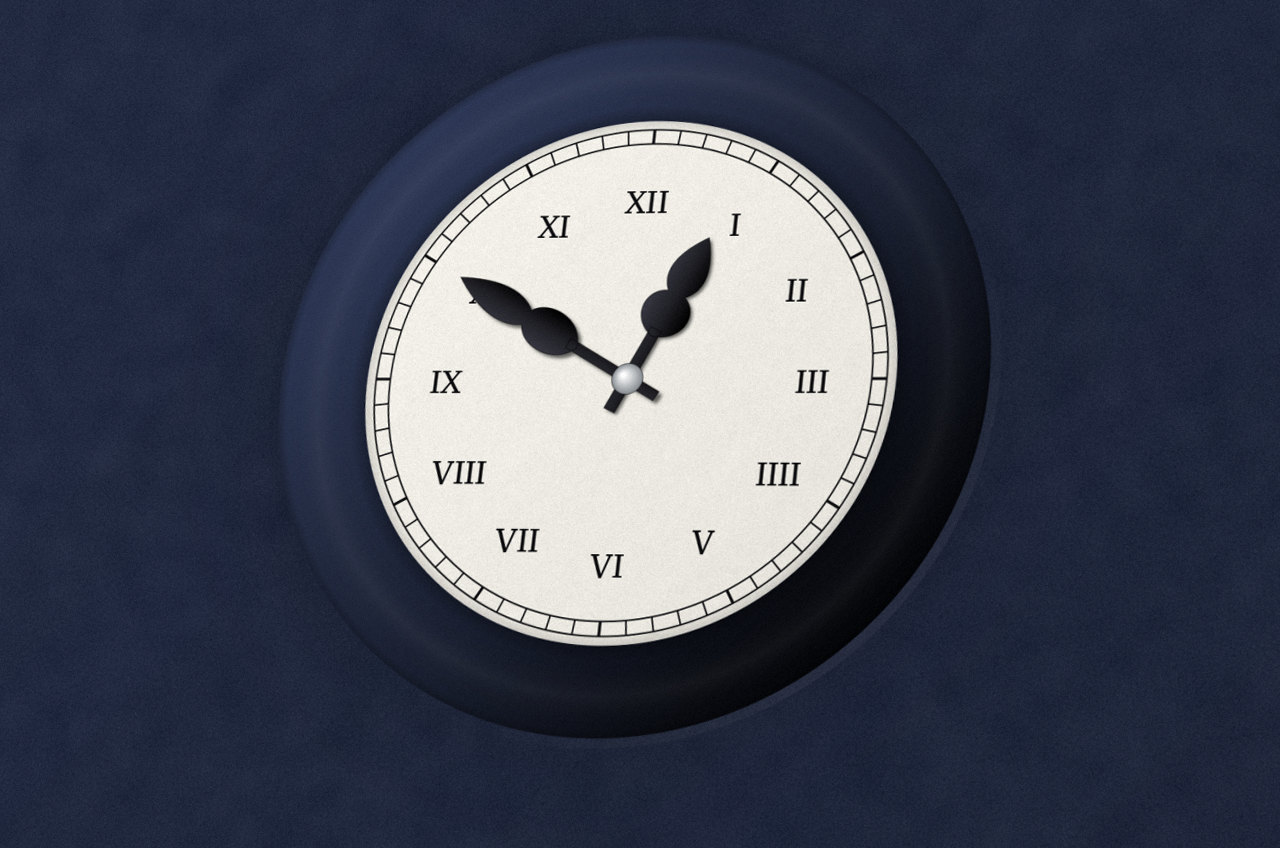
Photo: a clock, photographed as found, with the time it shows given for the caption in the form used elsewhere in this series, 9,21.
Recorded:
12,50
